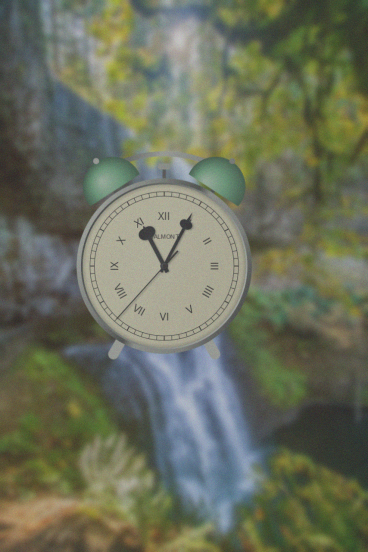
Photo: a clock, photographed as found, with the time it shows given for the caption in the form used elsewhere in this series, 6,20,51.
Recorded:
11,04,37
